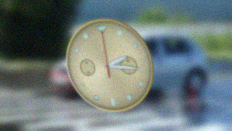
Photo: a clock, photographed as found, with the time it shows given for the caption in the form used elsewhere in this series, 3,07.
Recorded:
2,16
